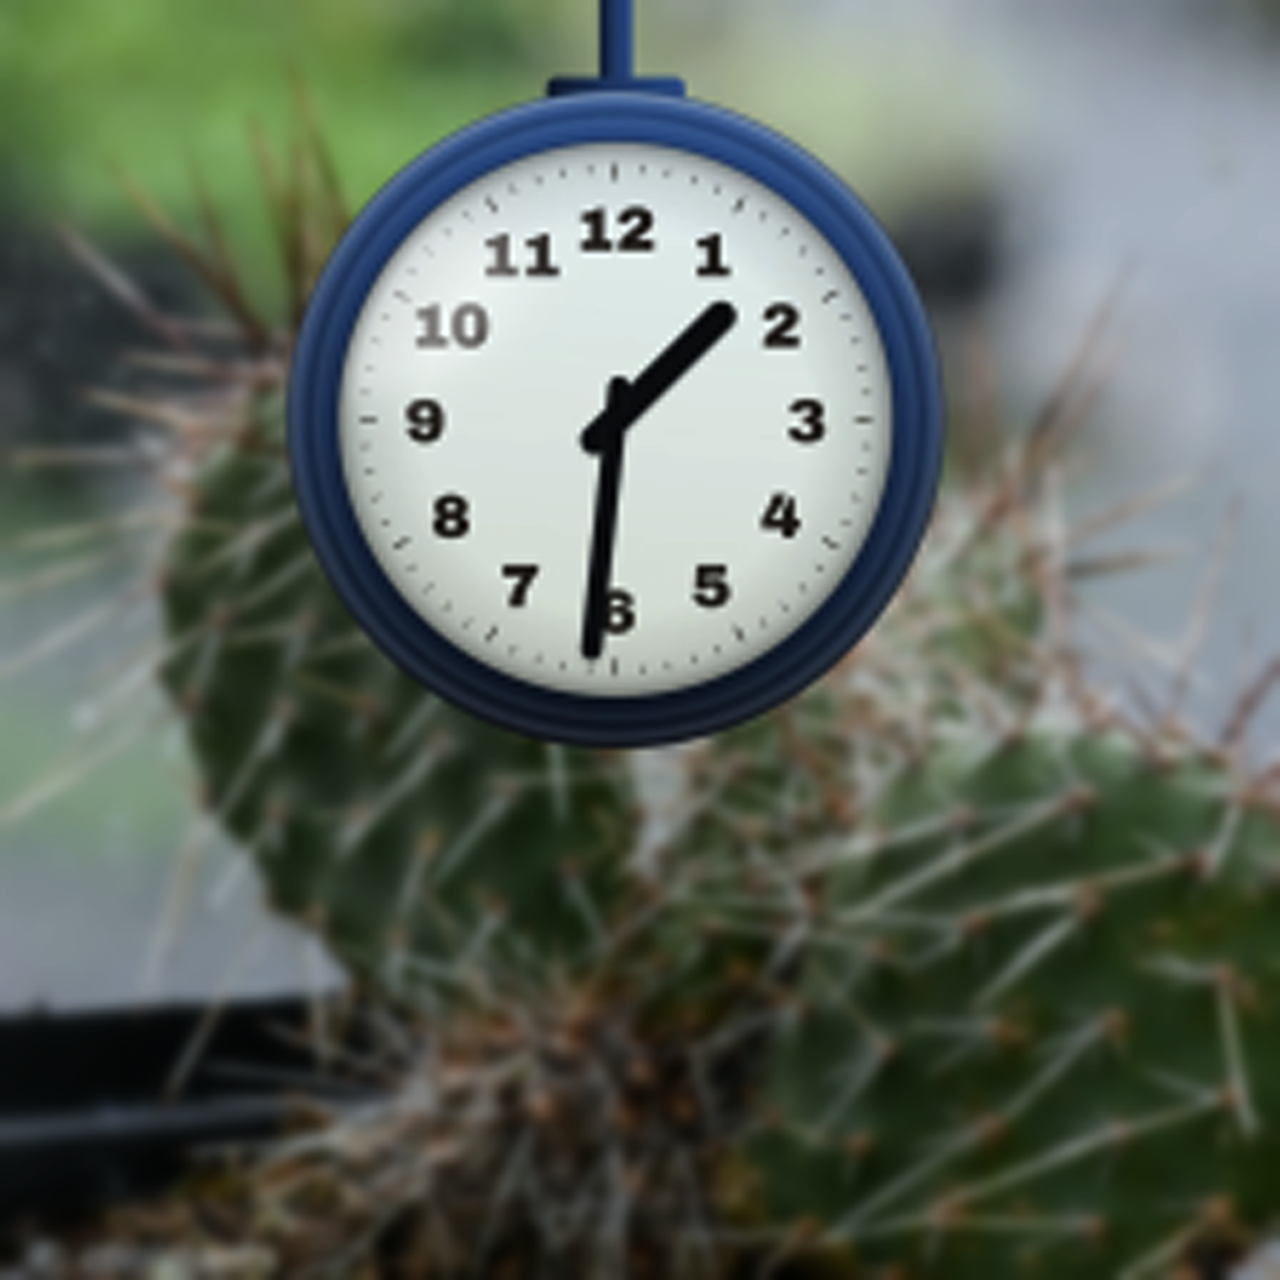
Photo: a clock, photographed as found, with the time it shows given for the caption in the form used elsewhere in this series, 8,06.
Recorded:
1,31
